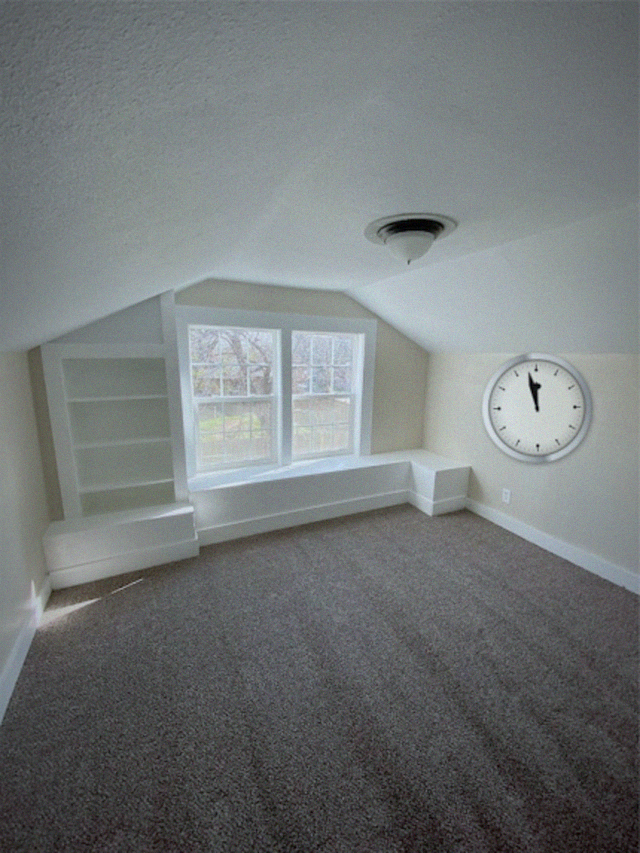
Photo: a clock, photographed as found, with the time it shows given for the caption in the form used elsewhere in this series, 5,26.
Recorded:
11,58
